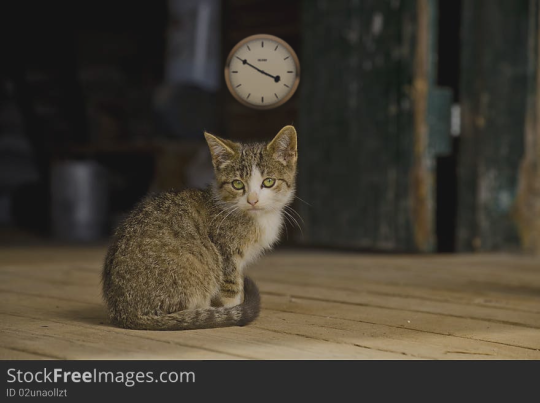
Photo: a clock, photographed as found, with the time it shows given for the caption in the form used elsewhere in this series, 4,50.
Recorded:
3,50
